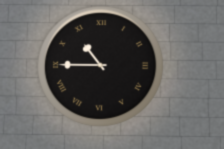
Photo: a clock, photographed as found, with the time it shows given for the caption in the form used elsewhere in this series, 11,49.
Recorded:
10,45
